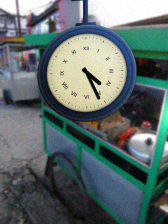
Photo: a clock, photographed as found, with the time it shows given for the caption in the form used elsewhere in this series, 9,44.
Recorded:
4,26
